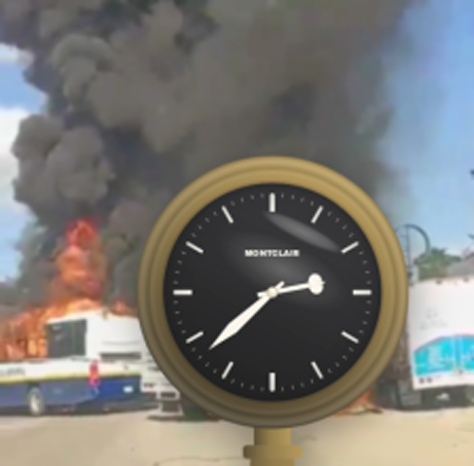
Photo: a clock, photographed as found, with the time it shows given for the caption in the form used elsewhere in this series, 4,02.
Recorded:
2,38
